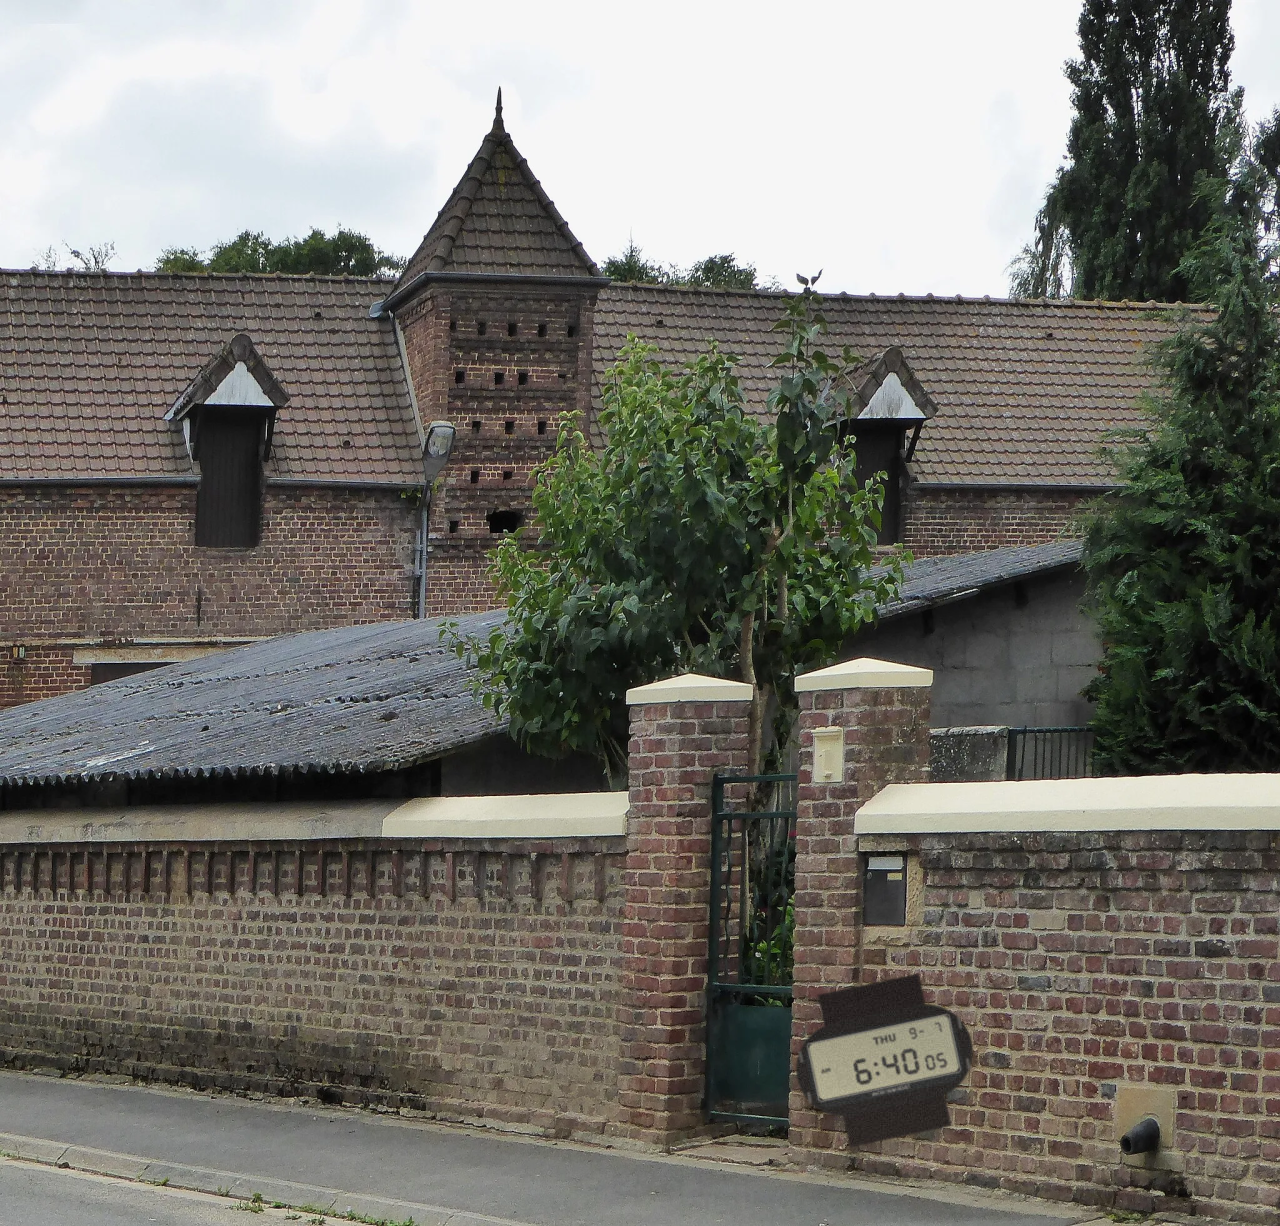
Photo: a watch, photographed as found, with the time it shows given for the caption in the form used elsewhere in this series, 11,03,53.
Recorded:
6,40,05
